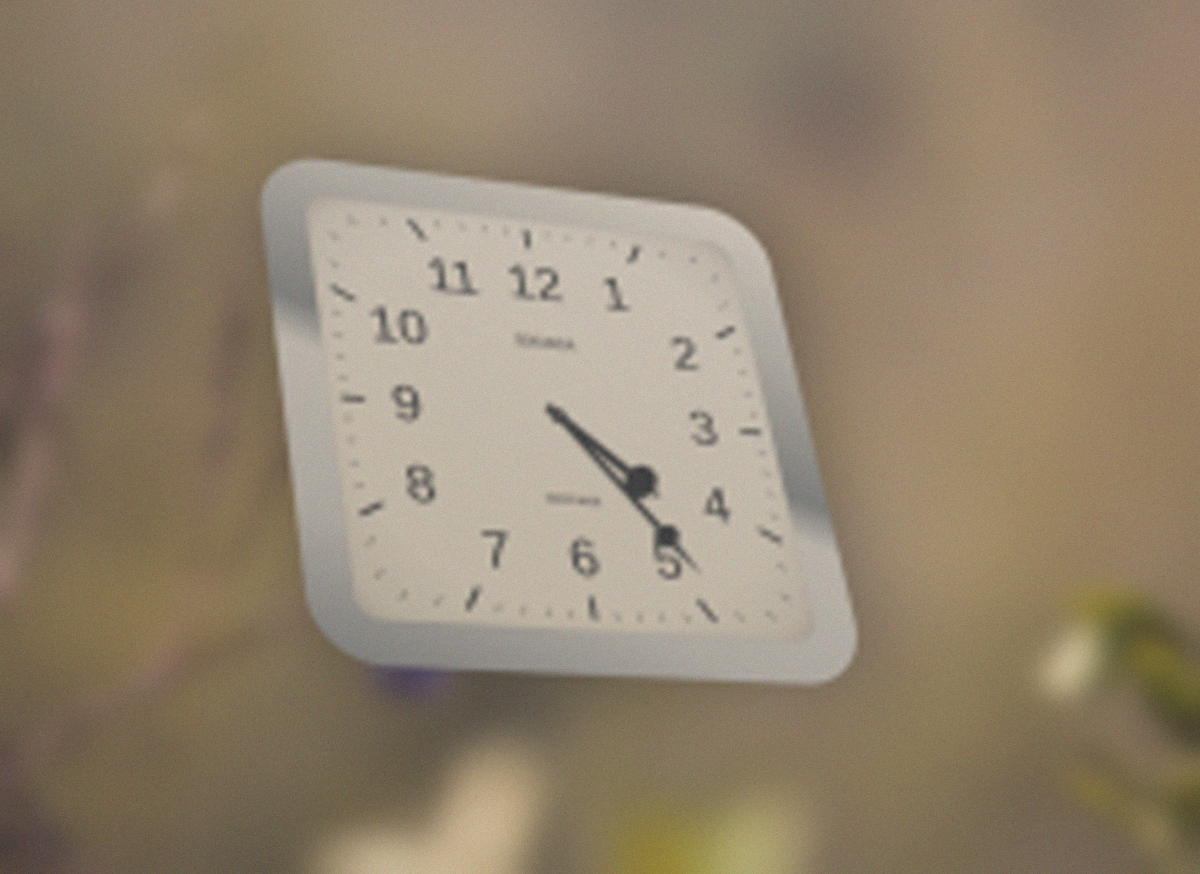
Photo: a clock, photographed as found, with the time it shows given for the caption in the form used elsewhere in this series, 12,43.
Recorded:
4,24
